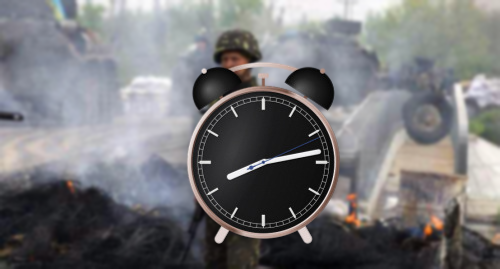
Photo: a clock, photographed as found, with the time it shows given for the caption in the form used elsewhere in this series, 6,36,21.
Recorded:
8,13,11
